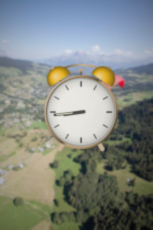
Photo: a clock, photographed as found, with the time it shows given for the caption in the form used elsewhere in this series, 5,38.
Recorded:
8,44
